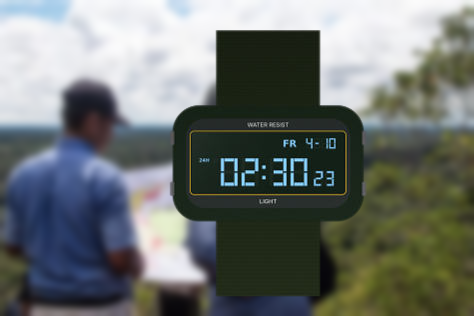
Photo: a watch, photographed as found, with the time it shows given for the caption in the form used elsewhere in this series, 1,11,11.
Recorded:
2,30,23
